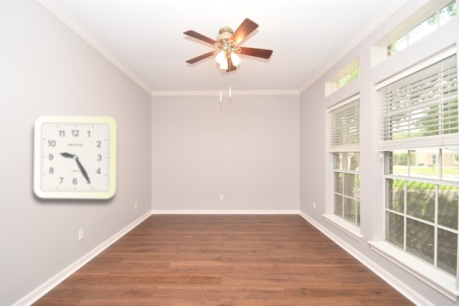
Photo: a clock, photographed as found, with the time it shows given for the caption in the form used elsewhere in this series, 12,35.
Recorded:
9,25
